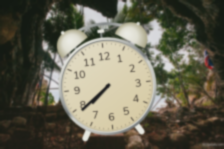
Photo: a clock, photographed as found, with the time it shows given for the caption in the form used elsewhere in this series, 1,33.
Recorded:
7,39
